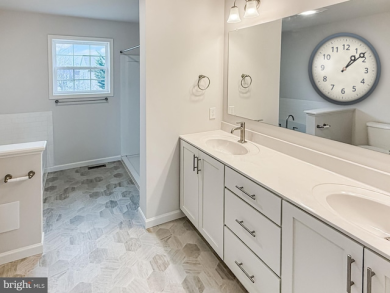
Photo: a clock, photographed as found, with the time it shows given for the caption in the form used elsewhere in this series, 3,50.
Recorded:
1,08
